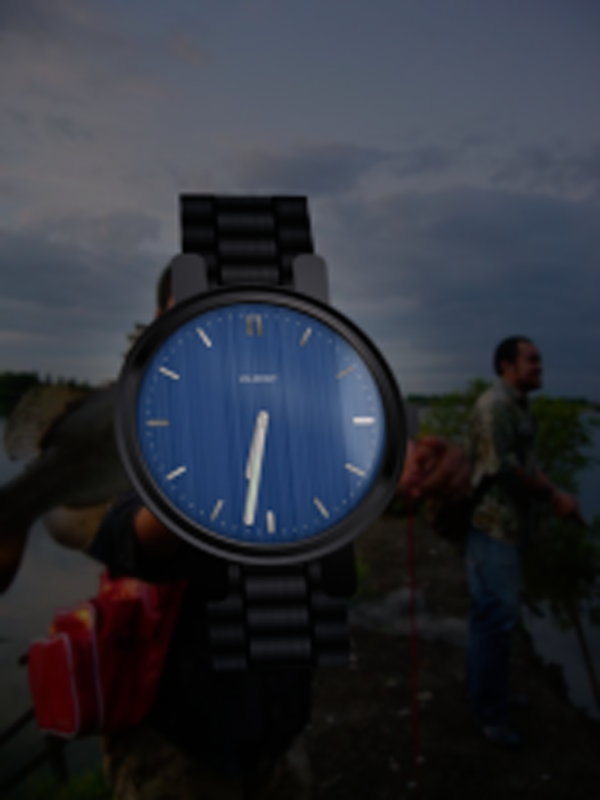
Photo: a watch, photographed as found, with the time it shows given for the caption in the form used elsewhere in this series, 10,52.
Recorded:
6,32
